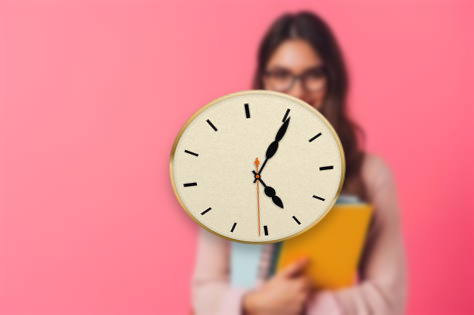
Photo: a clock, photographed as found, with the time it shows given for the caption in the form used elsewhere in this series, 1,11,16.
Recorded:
5,05,31
